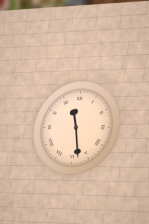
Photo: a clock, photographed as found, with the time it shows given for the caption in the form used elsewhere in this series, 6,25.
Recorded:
11,28
